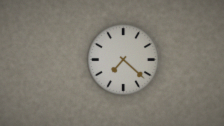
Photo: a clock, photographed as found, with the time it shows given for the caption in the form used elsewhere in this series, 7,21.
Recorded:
7,22
